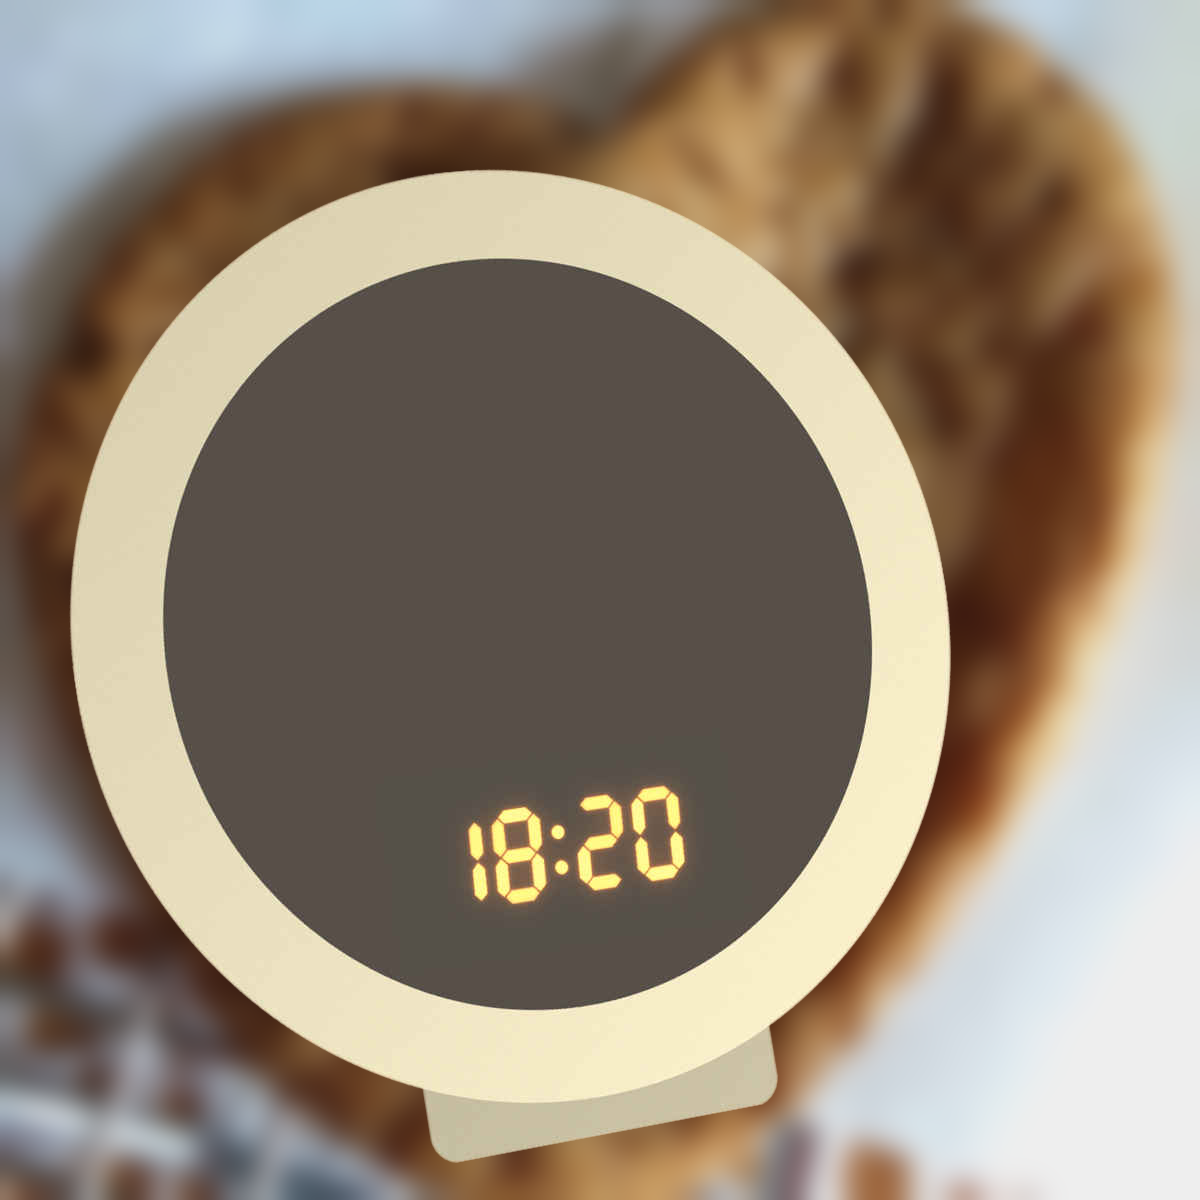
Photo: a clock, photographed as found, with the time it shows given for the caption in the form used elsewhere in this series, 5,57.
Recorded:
18,20
